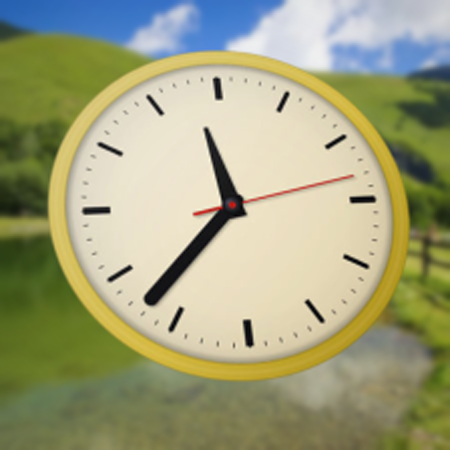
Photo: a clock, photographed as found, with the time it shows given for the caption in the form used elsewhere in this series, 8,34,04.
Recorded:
11,37,13
